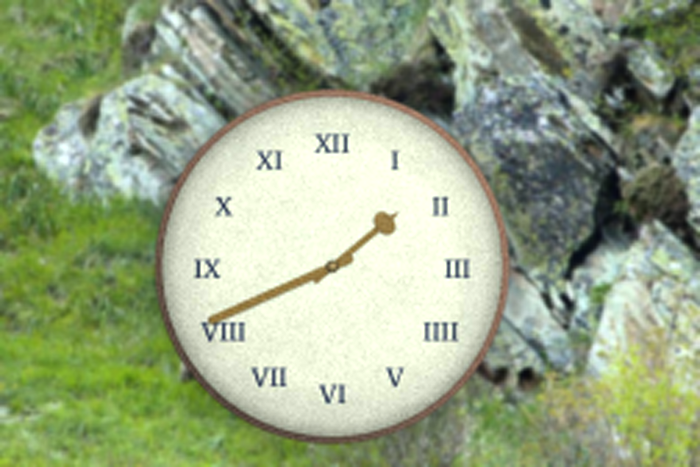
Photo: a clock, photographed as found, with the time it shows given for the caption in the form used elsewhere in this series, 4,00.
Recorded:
1,41
